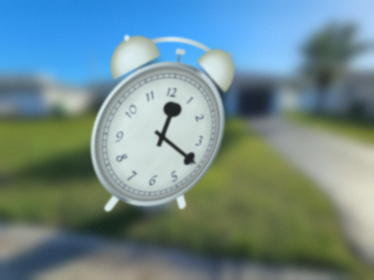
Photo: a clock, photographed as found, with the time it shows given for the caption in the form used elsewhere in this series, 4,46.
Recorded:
12,20
